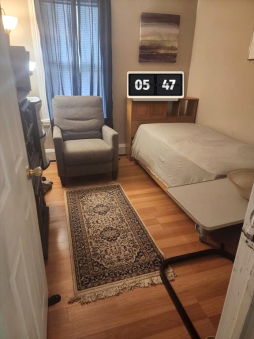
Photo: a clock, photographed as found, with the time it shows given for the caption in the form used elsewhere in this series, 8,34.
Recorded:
5,47
